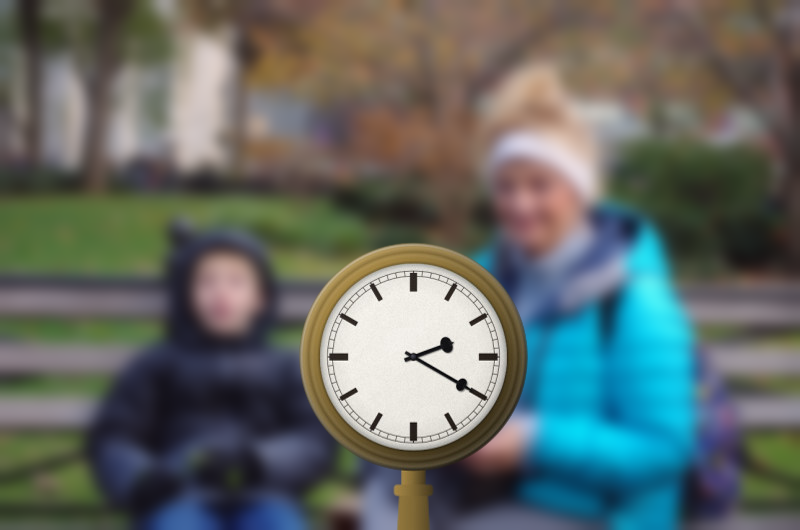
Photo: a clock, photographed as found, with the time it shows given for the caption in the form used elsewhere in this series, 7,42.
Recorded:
2,20
